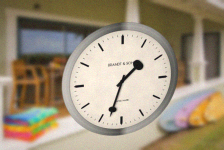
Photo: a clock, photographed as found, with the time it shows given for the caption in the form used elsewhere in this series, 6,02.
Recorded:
1,33
